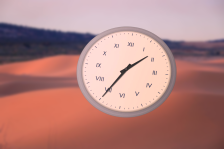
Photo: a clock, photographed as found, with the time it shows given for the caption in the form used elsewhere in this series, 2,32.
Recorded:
1,35
